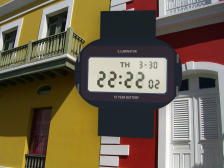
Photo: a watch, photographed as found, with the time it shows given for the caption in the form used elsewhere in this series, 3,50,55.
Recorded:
22,22,02
